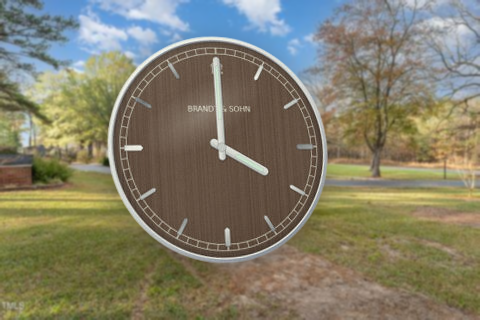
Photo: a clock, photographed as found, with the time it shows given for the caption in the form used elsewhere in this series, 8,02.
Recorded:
4,00
